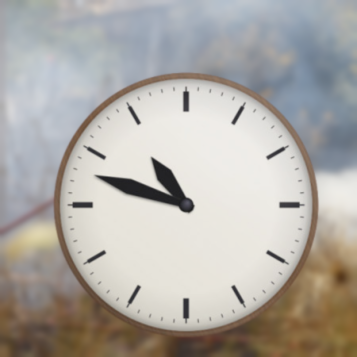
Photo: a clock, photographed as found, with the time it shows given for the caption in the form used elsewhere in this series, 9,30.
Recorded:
10,48
